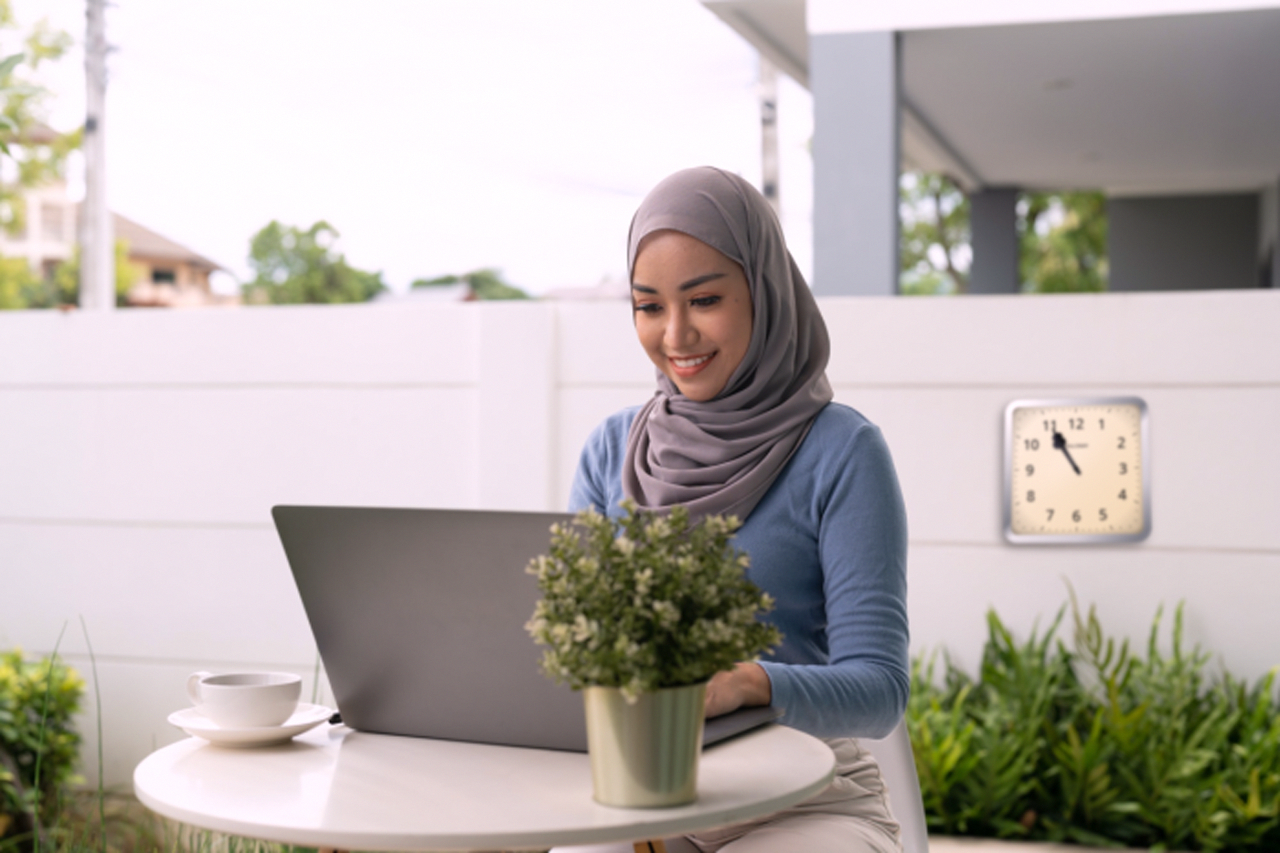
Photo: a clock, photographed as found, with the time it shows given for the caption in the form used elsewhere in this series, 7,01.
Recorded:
10,55
